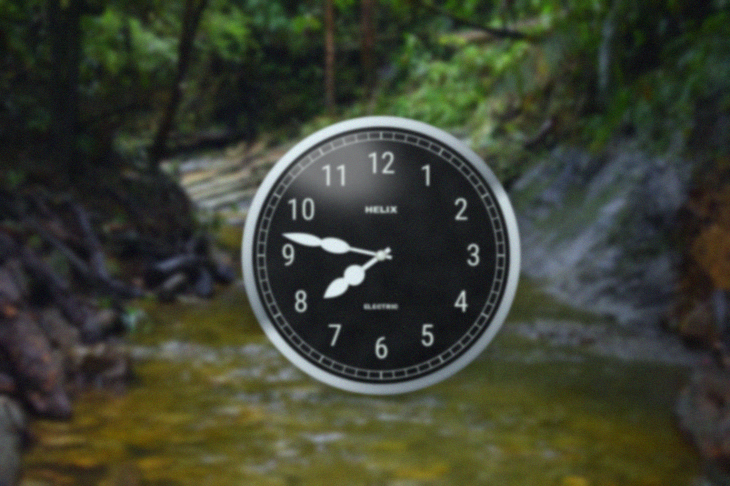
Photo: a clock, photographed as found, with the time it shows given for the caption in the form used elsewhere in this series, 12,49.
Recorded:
7,47
